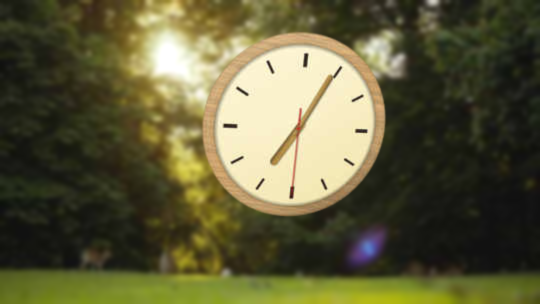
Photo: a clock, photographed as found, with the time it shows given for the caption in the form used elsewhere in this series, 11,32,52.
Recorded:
7,04,30
